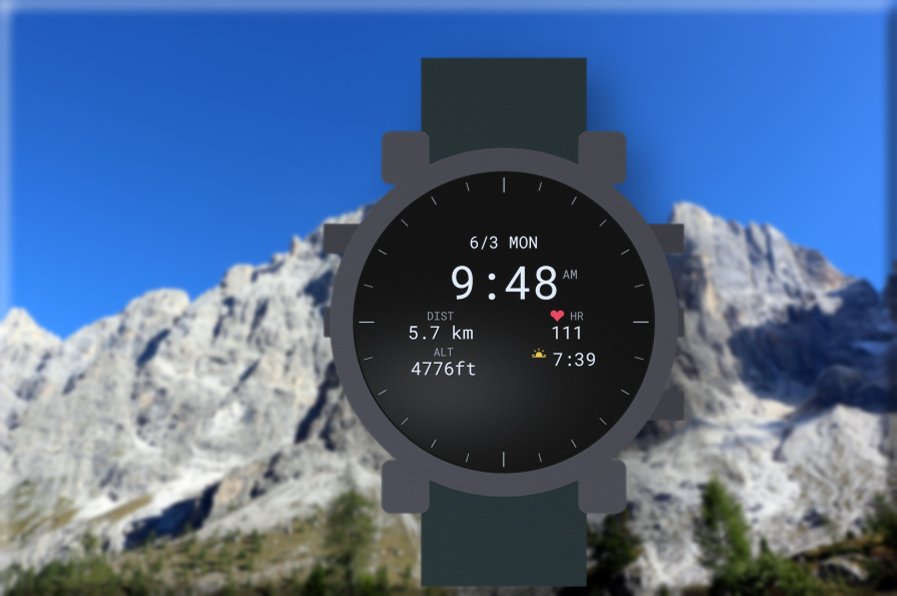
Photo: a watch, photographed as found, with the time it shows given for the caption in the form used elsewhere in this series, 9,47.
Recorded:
9,48
